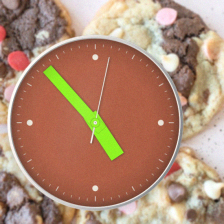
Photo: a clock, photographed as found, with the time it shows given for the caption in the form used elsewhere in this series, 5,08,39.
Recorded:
4,53,02
